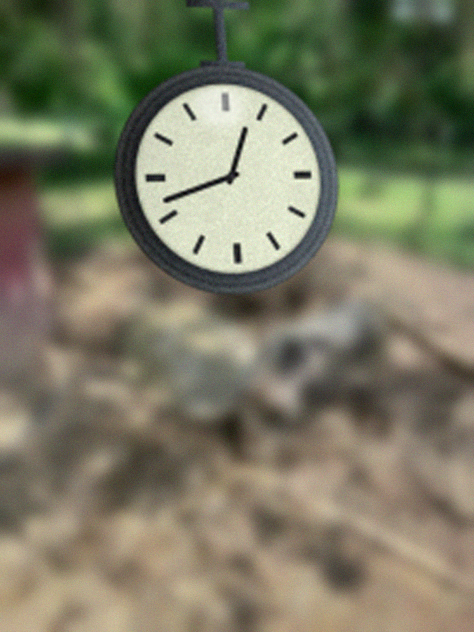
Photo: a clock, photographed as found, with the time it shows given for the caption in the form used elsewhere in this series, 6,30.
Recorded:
12,42
